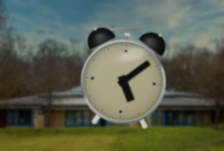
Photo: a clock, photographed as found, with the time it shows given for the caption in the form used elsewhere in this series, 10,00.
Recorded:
5,08
